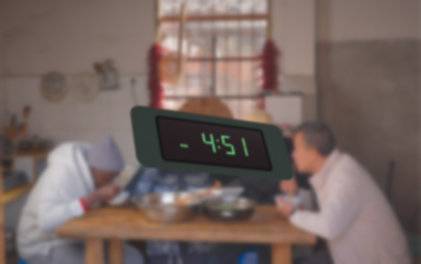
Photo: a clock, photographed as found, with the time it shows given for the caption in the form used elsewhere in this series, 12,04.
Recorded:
4,51
